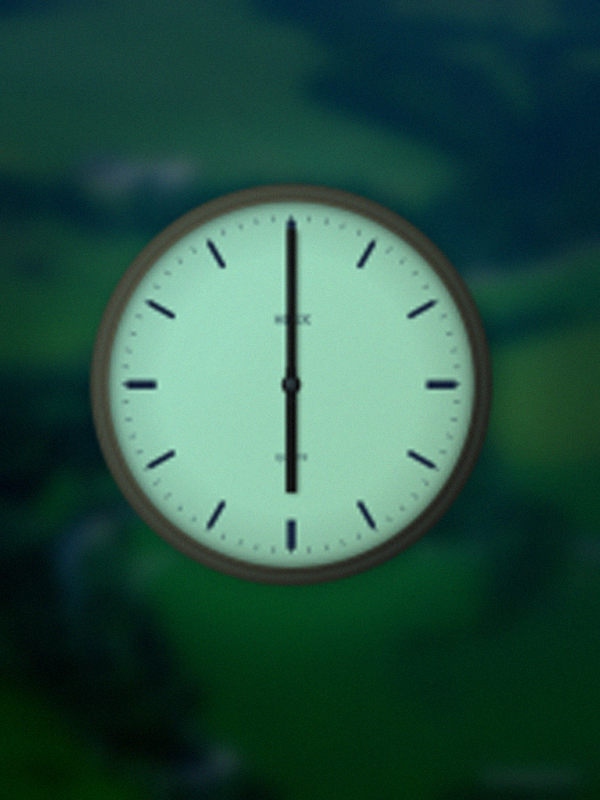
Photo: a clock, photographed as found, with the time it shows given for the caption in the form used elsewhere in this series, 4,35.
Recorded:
6,00
